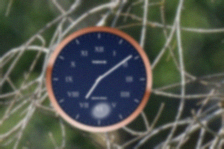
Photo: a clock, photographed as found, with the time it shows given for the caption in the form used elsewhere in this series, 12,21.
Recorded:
7,09
